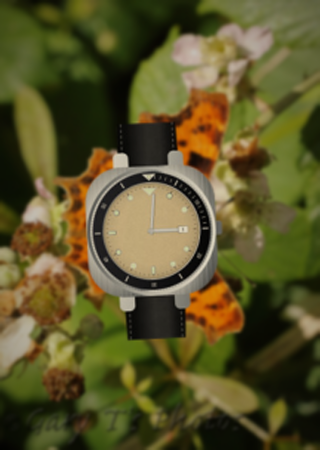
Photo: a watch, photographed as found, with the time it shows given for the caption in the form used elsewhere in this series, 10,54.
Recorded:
3,01
